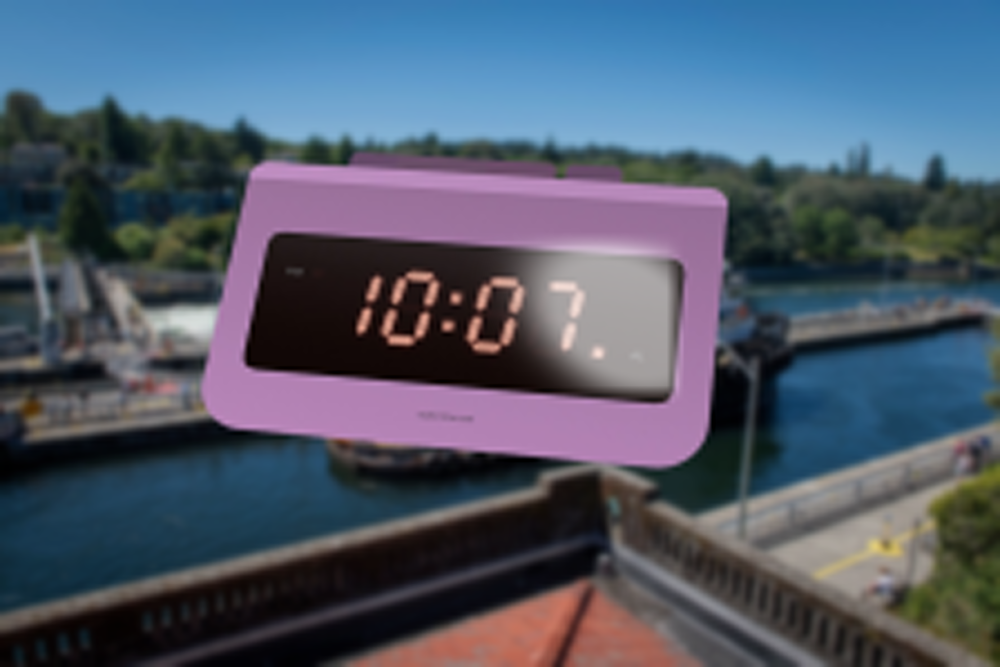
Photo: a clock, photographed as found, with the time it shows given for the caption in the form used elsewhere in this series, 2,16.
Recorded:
10,07
